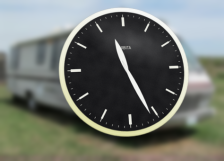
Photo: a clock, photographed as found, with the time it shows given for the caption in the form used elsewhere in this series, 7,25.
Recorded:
11,26
